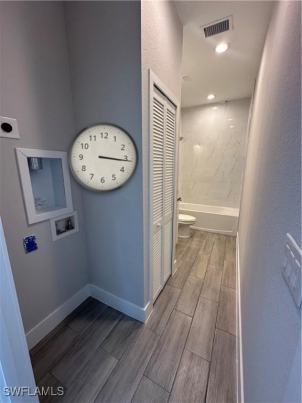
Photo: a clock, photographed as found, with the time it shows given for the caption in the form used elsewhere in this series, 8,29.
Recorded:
3,16
